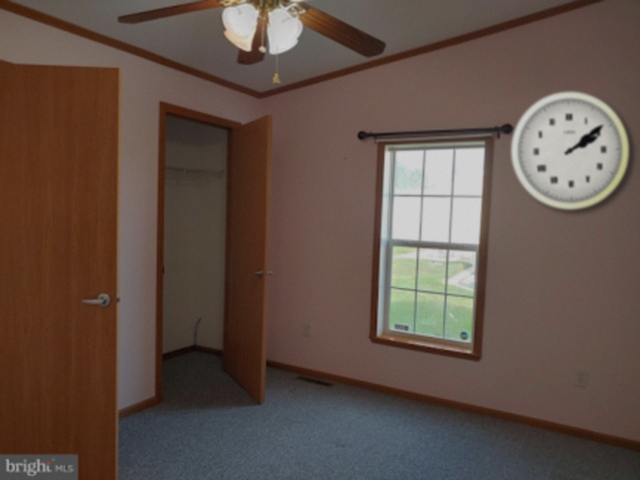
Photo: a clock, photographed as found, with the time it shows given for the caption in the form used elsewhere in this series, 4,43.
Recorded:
2,09
